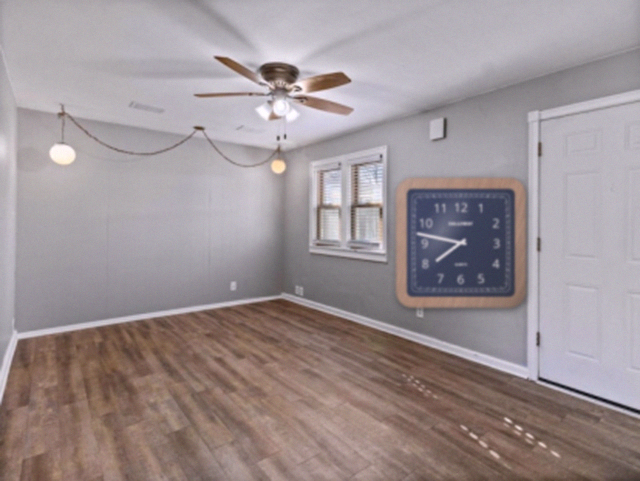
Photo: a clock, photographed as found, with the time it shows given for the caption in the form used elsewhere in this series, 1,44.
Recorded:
7,47
